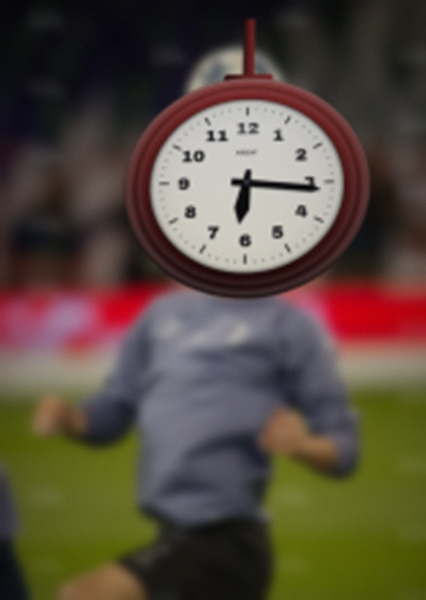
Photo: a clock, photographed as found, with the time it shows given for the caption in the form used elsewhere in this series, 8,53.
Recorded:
6,16
